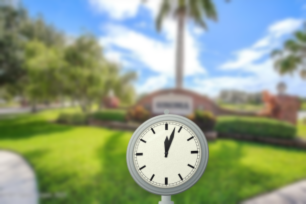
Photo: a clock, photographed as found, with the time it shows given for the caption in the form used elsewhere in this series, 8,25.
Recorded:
12,03
